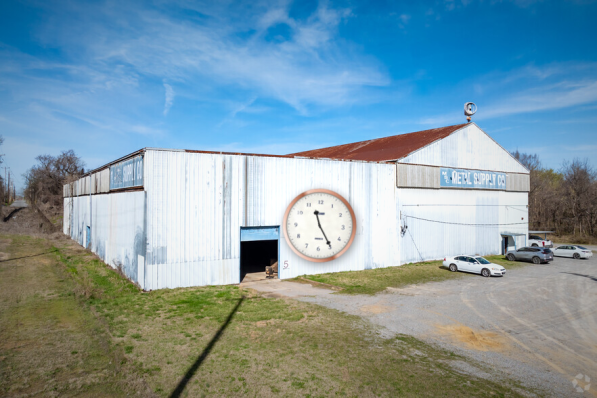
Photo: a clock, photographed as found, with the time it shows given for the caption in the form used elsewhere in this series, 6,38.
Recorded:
11,25
